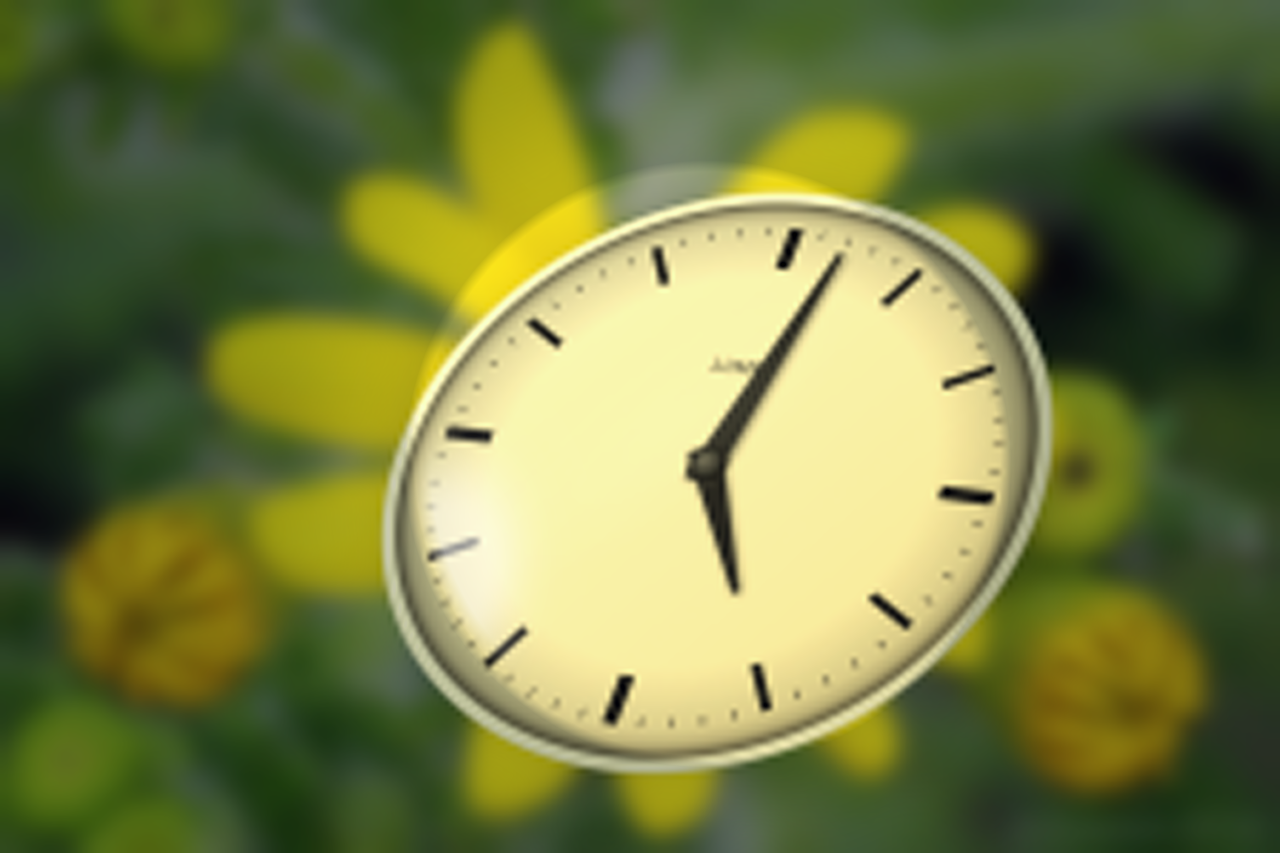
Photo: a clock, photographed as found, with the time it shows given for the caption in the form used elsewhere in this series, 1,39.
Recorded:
5,02
